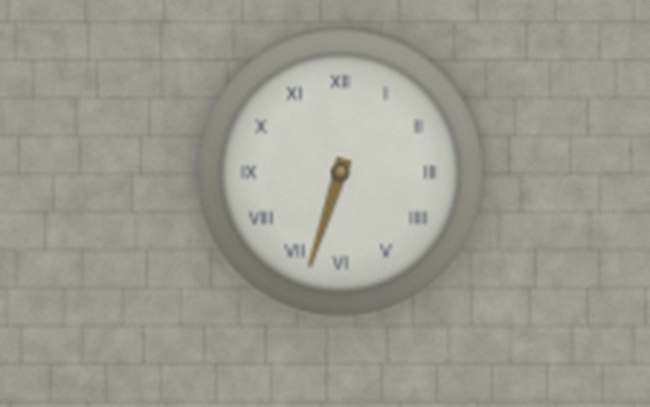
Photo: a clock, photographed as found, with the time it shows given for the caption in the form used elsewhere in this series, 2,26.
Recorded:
6,33
